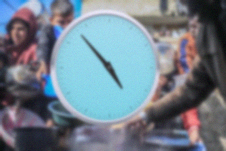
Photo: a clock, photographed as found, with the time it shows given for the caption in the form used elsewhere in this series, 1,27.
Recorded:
4,53
